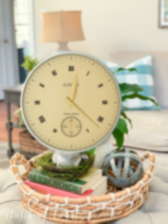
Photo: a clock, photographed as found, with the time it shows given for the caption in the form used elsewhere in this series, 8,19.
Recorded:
12,22
